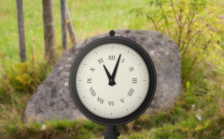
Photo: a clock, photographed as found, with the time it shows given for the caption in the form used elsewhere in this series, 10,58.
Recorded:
11,03
